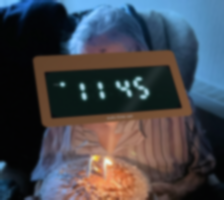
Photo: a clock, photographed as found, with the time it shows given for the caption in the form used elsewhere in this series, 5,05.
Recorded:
11,45
